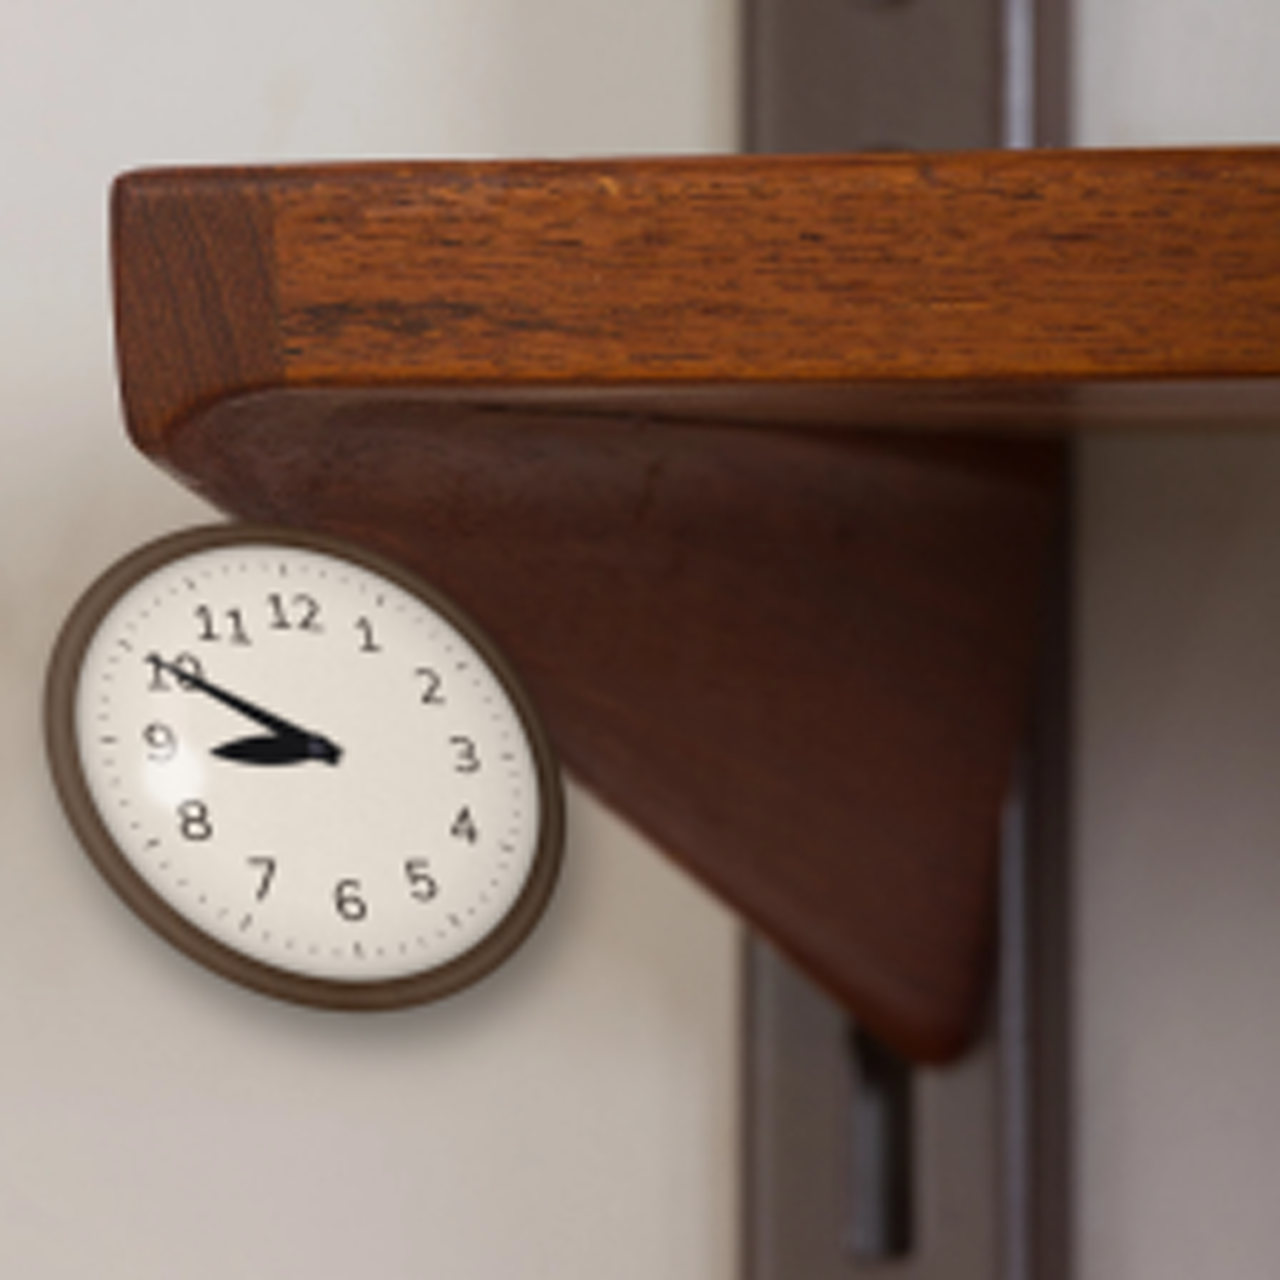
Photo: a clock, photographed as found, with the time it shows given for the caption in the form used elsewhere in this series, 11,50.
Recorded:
8,50
